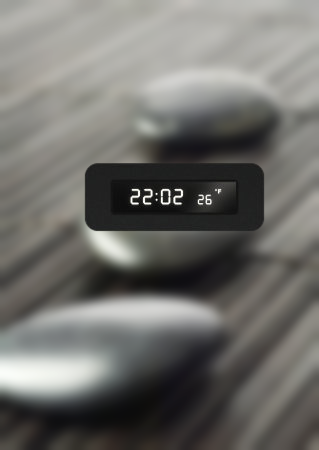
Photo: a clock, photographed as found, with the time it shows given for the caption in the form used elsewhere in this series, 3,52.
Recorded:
22,02
